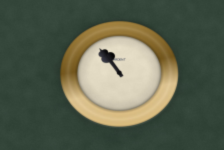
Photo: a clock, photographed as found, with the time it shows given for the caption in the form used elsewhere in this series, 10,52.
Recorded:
10,54
